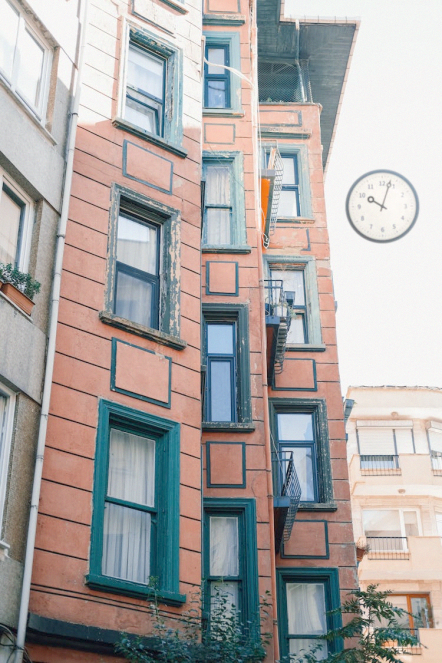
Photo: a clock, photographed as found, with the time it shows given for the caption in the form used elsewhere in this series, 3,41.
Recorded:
10,03
